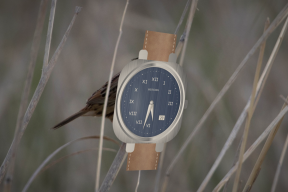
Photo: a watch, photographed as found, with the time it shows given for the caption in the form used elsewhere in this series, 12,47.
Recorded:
5,32
